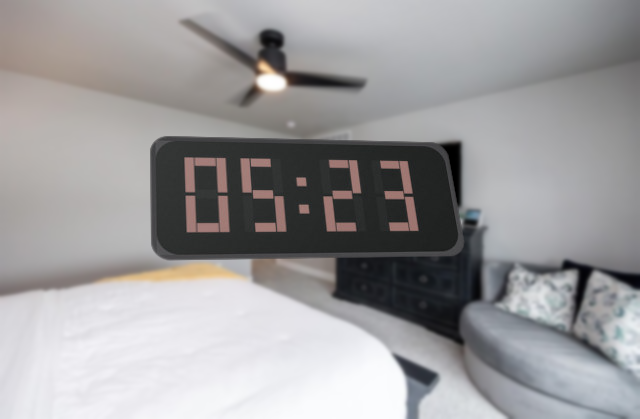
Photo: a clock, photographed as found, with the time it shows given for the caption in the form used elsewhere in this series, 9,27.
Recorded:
5,23
